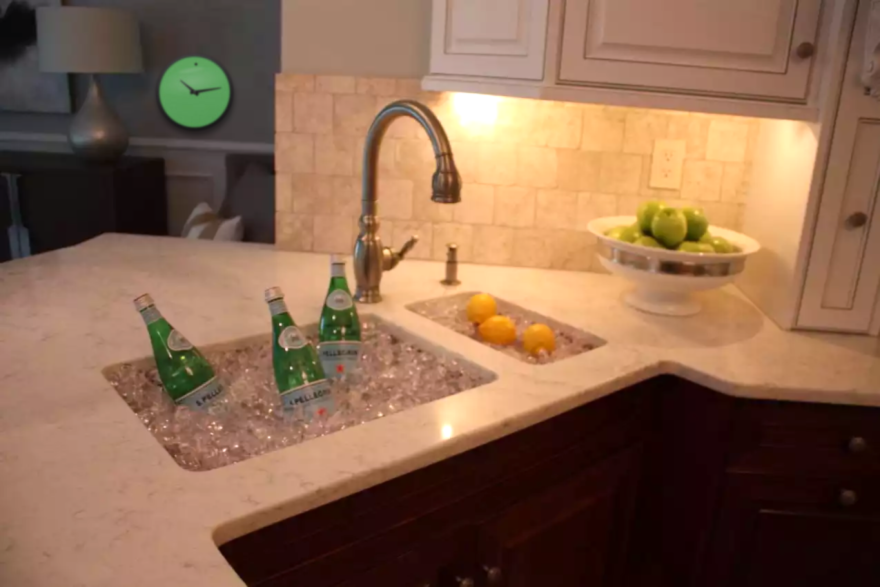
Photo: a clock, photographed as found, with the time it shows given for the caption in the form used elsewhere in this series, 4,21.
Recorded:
10,13
